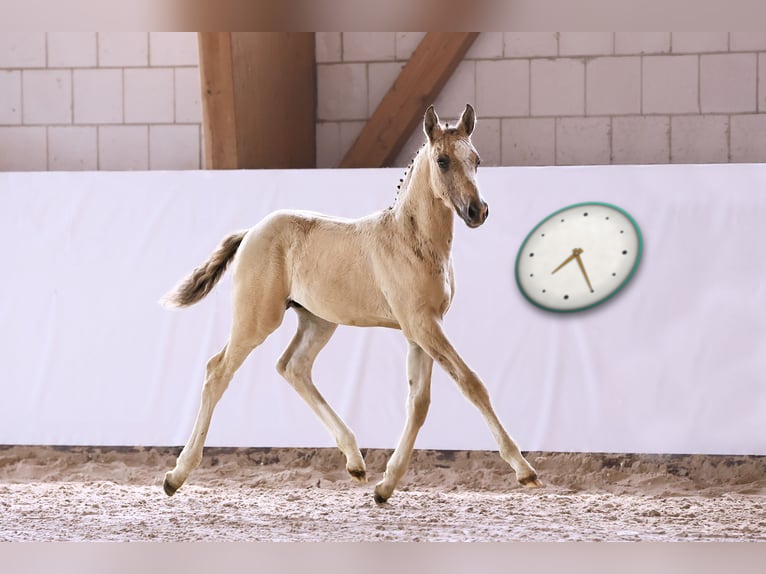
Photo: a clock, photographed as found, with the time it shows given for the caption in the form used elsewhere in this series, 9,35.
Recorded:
7,25
